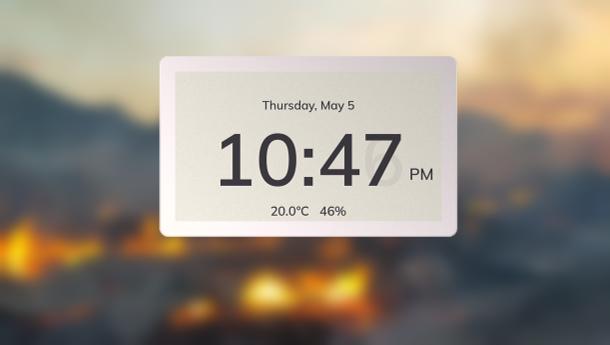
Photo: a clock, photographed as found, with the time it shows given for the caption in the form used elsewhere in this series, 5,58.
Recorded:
10,47
